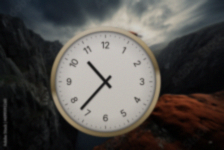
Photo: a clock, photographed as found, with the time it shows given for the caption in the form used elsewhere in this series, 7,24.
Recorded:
10,37
